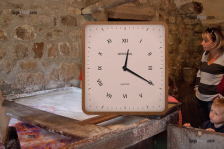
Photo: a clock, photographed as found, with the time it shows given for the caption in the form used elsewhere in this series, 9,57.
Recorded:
12,20
